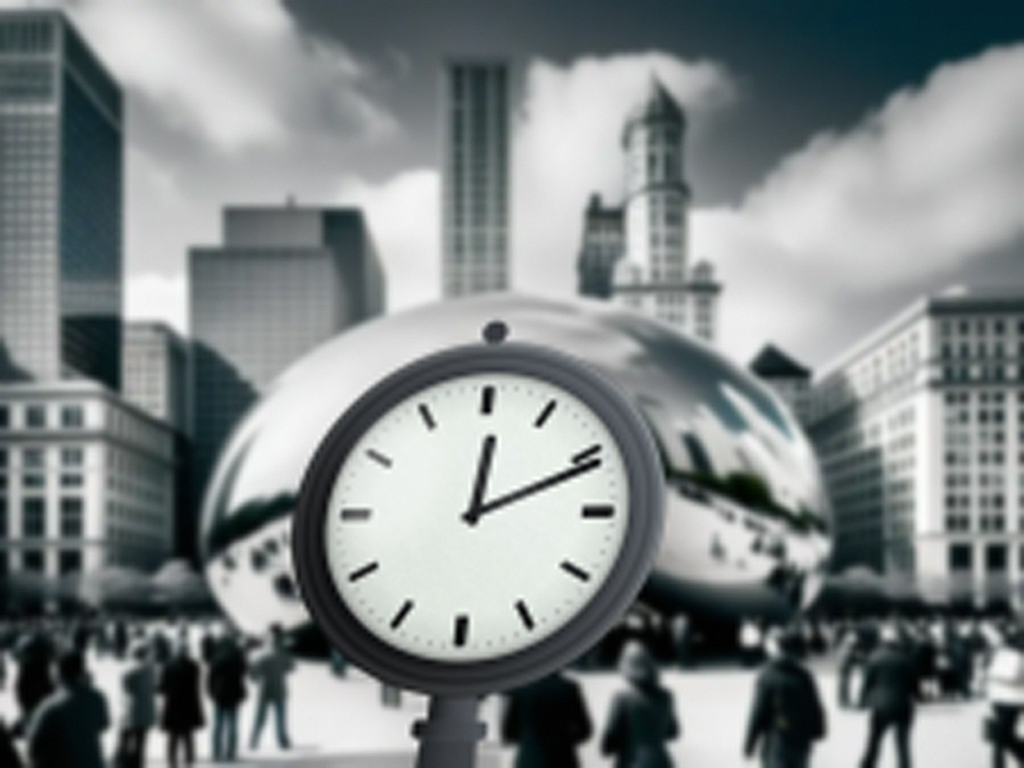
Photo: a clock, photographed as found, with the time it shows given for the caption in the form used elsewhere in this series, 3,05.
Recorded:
12,11
